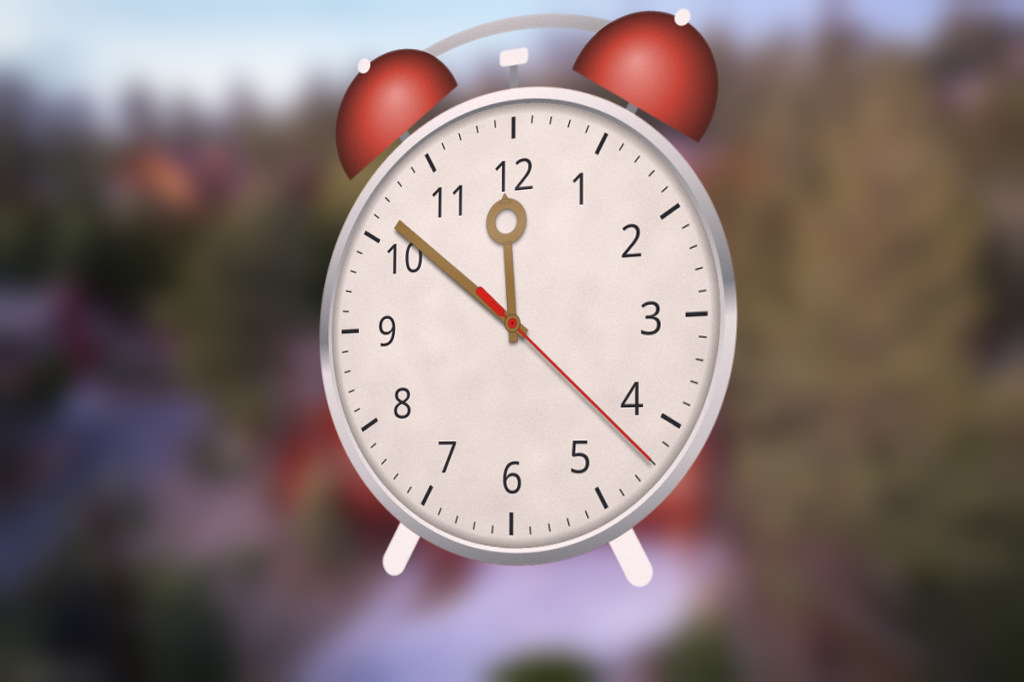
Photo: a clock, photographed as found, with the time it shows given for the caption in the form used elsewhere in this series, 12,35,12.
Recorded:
11,51,22
